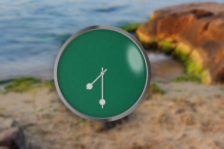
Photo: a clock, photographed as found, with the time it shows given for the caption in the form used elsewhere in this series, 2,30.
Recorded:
7,30
